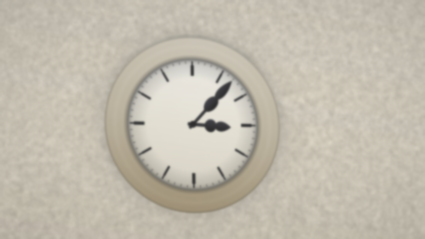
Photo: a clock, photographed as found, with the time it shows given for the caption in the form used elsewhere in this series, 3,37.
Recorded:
3,07
